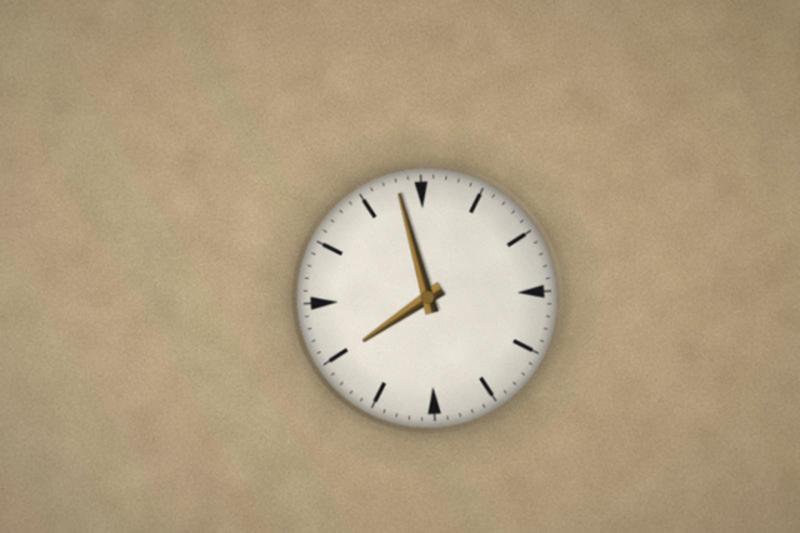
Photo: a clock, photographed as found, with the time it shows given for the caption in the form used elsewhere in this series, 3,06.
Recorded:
7,58
